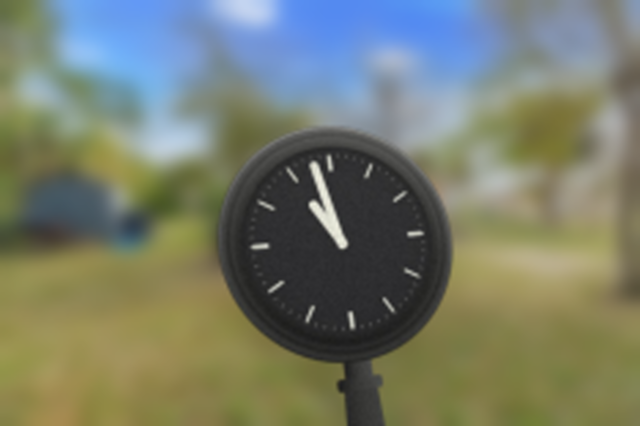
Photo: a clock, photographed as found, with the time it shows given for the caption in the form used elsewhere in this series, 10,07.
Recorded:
10,58
